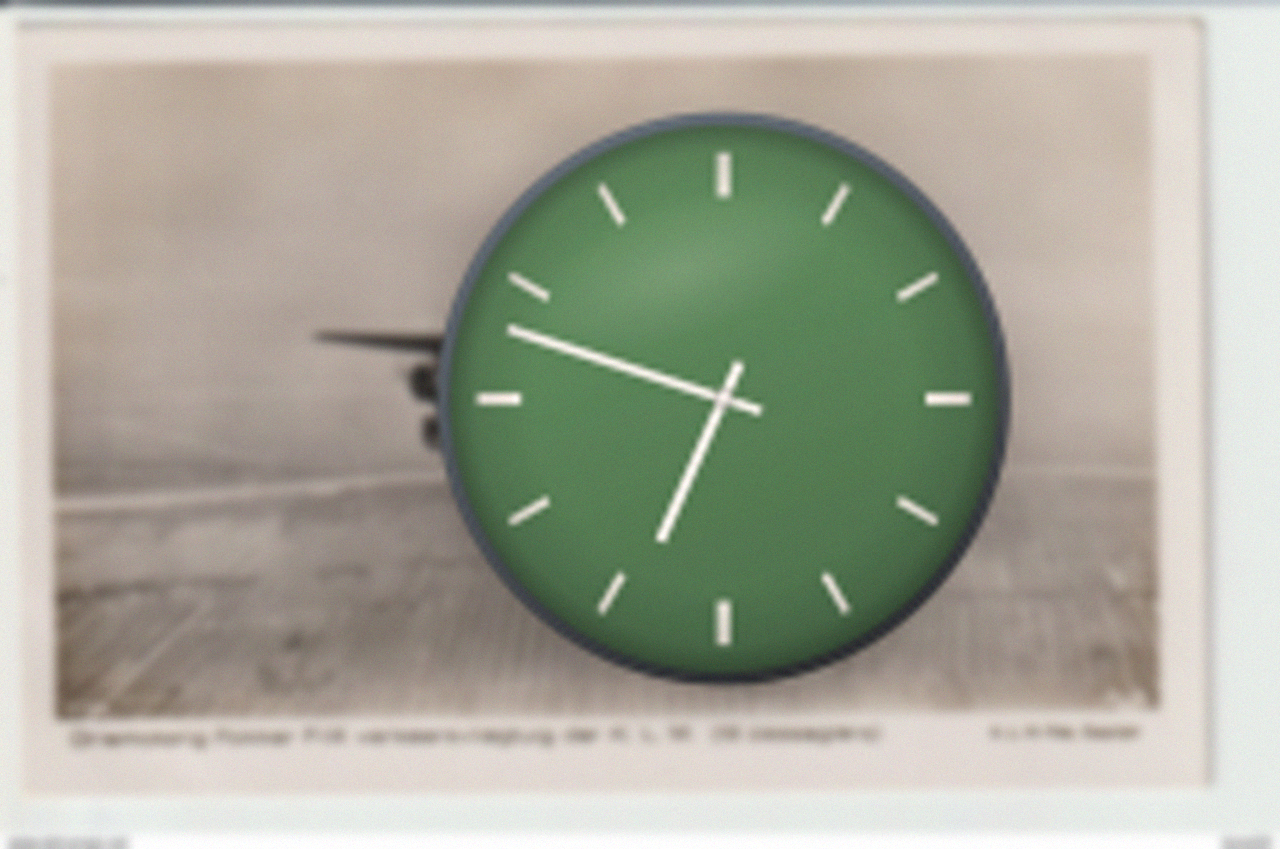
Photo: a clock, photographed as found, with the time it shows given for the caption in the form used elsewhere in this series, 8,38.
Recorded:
6,48
